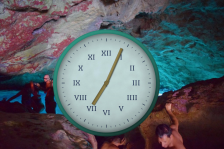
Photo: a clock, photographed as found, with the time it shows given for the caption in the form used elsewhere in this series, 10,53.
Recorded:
7,04
